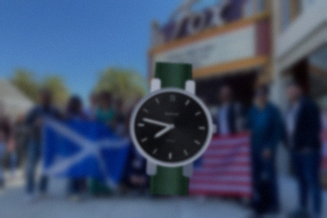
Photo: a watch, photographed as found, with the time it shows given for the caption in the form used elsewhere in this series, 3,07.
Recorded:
7,47
